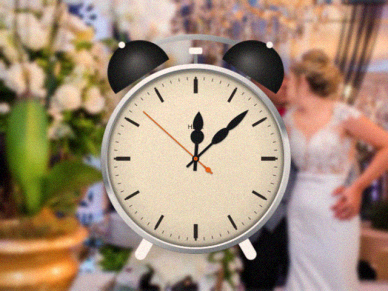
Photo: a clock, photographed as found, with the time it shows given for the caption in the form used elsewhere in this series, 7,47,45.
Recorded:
12,07,52
